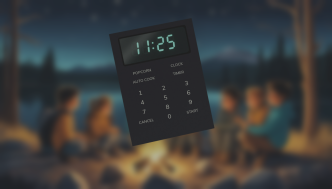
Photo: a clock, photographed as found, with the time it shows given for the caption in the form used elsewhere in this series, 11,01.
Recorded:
11,25
